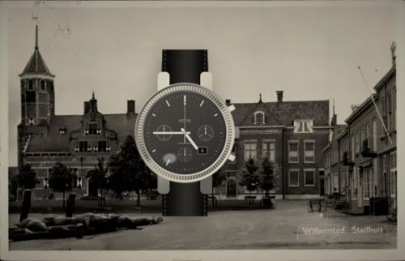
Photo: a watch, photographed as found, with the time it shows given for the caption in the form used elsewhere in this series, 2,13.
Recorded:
4,45
